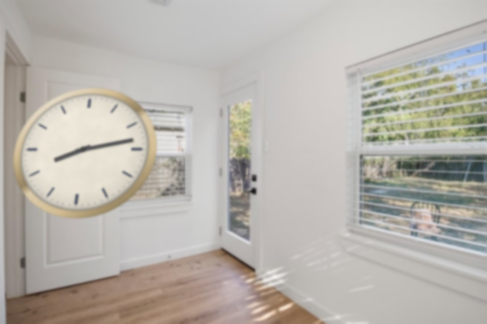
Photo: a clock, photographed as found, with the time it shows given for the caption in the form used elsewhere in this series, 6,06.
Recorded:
8,13
